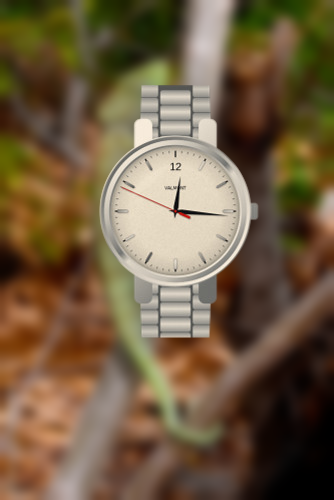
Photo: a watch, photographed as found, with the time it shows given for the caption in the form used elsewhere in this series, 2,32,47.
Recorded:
12,15,49
